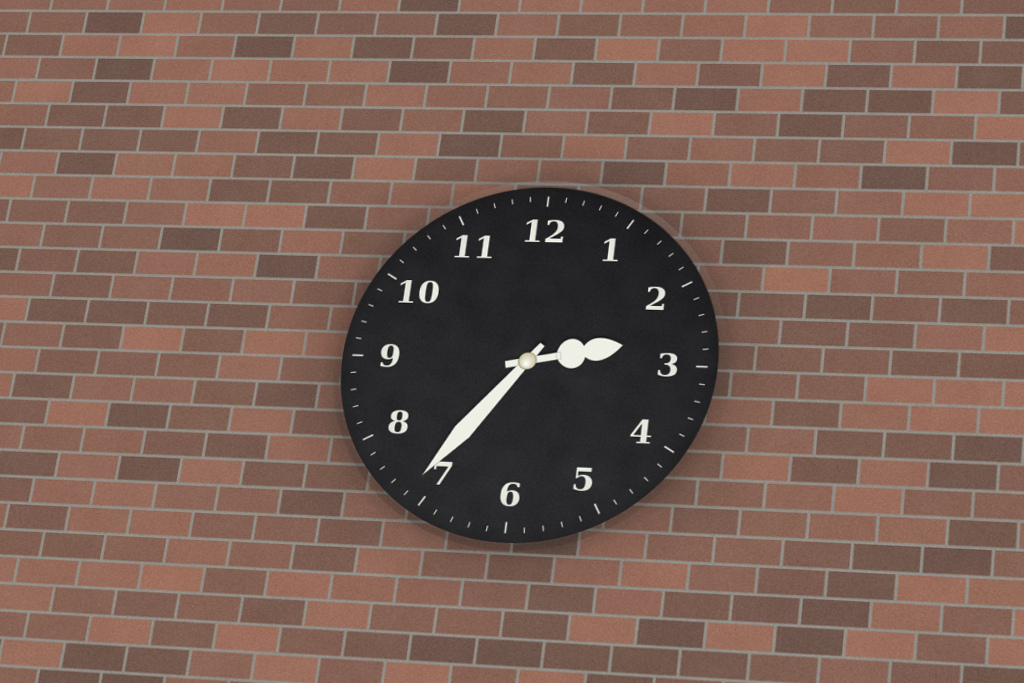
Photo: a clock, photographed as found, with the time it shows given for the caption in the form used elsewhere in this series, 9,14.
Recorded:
2,36
